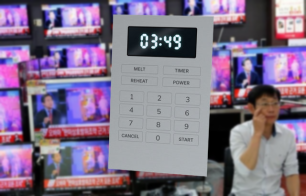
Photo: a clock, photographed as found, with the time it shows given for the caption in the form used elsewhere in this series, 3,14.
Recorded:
3,49
